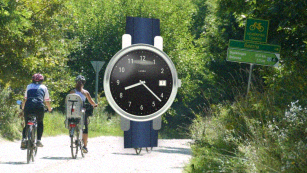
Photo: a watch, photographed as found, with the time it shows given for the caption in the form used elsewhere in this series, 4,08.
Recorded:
8,22
